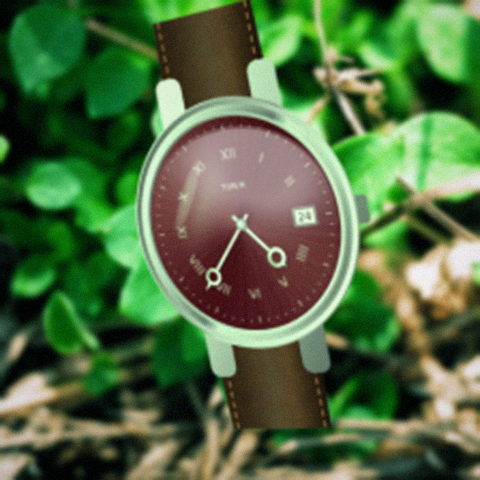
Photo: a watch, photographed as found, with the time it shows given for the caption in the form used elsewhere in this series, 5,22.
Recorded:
4,37
